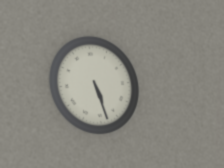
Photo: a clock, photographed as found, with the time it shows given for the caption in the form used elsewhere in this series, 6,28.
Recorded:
5,28
